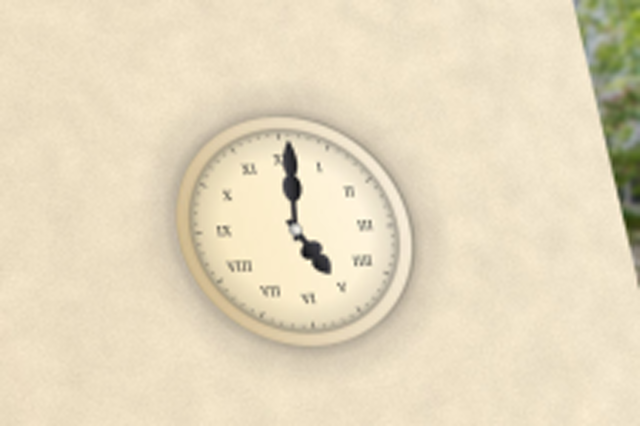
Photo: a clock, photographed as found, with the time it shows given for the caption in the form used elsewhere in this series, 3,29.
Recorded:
5,01
